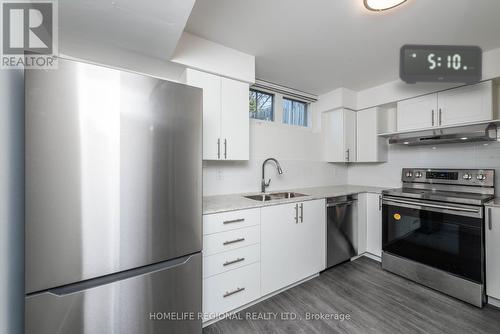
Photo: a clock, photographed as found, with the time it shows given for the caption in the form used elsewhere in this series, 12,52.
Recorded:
5,10
